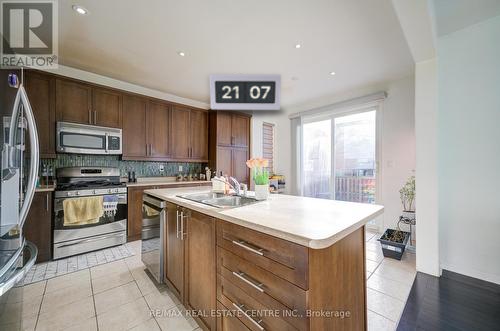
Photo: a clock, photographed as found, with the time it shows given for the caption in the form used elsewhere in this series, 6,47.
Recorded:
21,07
